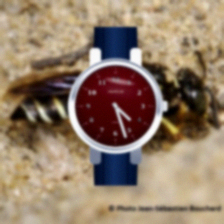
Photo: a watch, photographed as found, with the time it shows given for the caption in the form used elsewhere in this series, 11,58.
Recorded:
4,27
